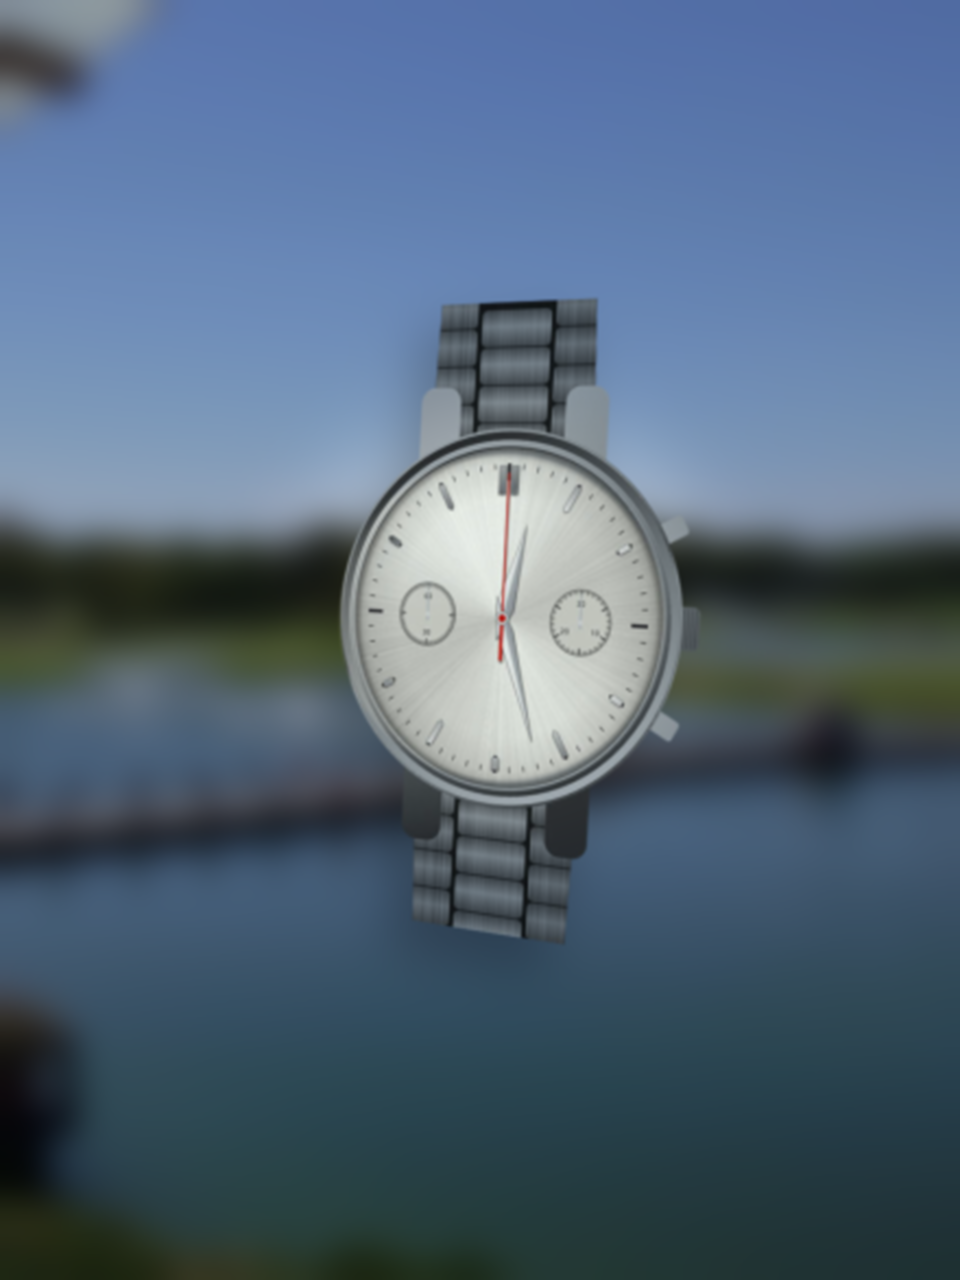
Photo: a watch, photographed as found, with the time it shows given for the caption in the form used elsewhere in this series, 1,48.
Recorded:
12,27
